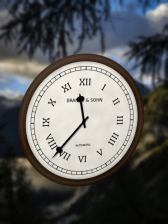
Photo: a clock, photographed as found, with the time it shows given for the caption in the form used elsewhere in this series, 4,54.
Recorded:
11,37
